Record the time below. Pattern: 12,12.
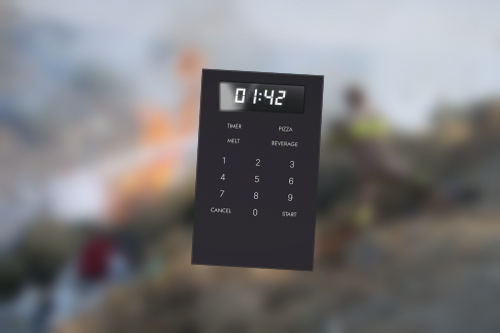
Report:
1,42
